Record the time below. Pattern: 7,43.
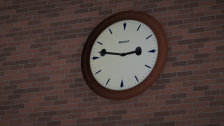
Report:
2,47
